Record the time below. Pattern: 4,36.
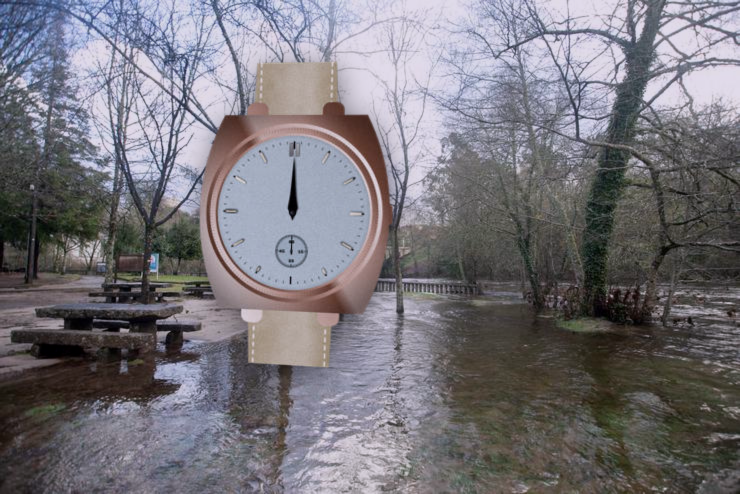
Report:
12,00
